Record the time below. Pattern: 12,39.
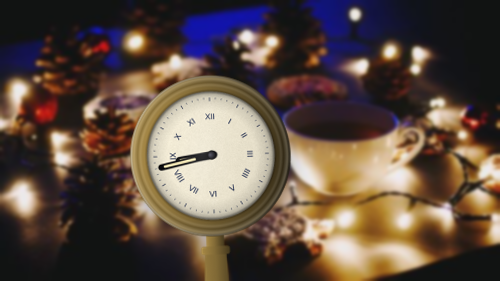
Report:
8,43
